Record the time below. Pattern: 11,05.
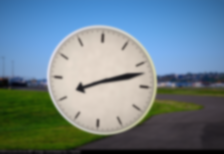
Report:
8,12
